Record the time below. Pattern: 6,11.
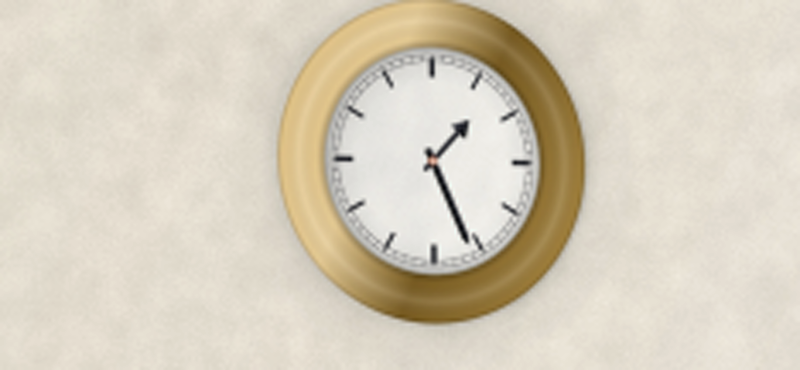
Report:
1,26
